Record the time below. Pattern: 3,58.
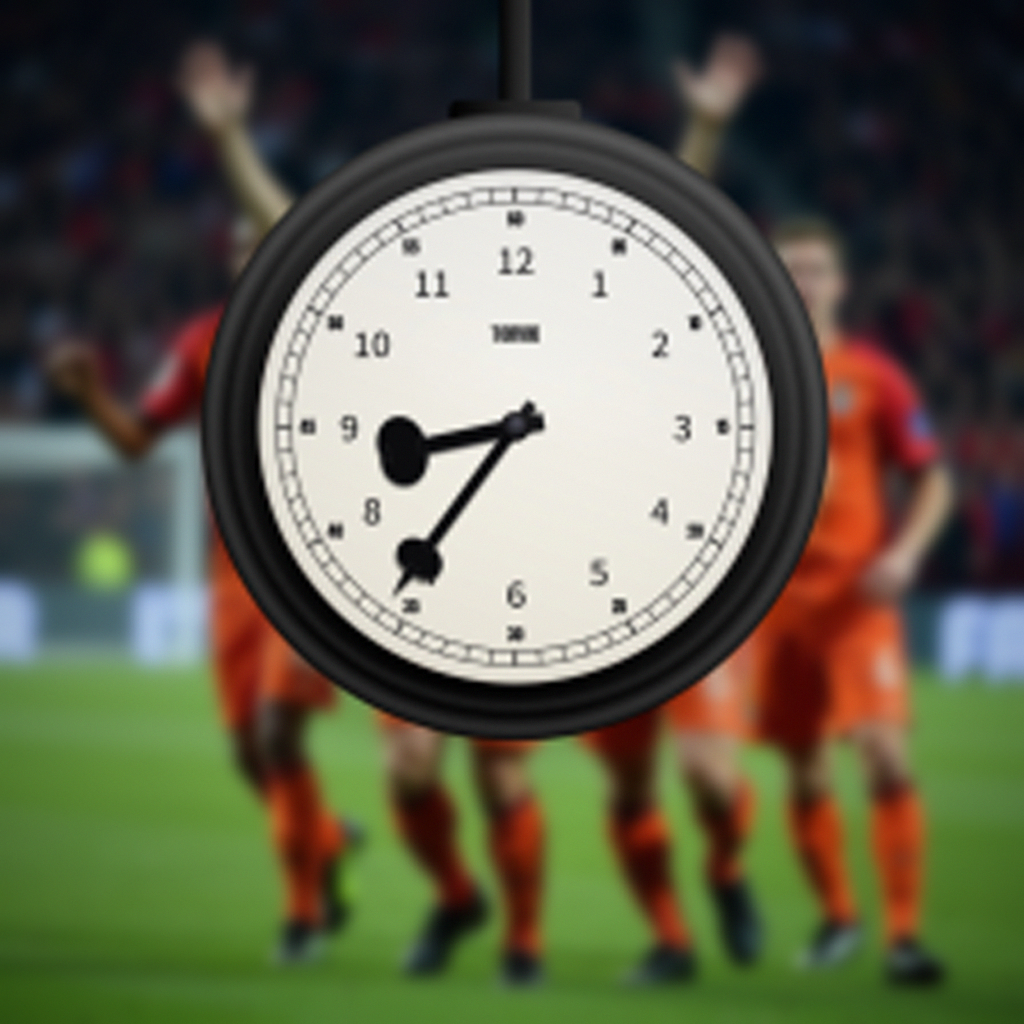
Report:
8,36
